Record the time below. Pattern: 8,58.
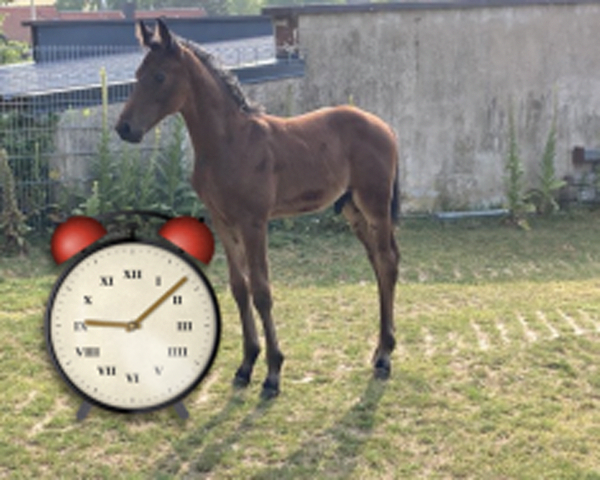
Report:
9,08
